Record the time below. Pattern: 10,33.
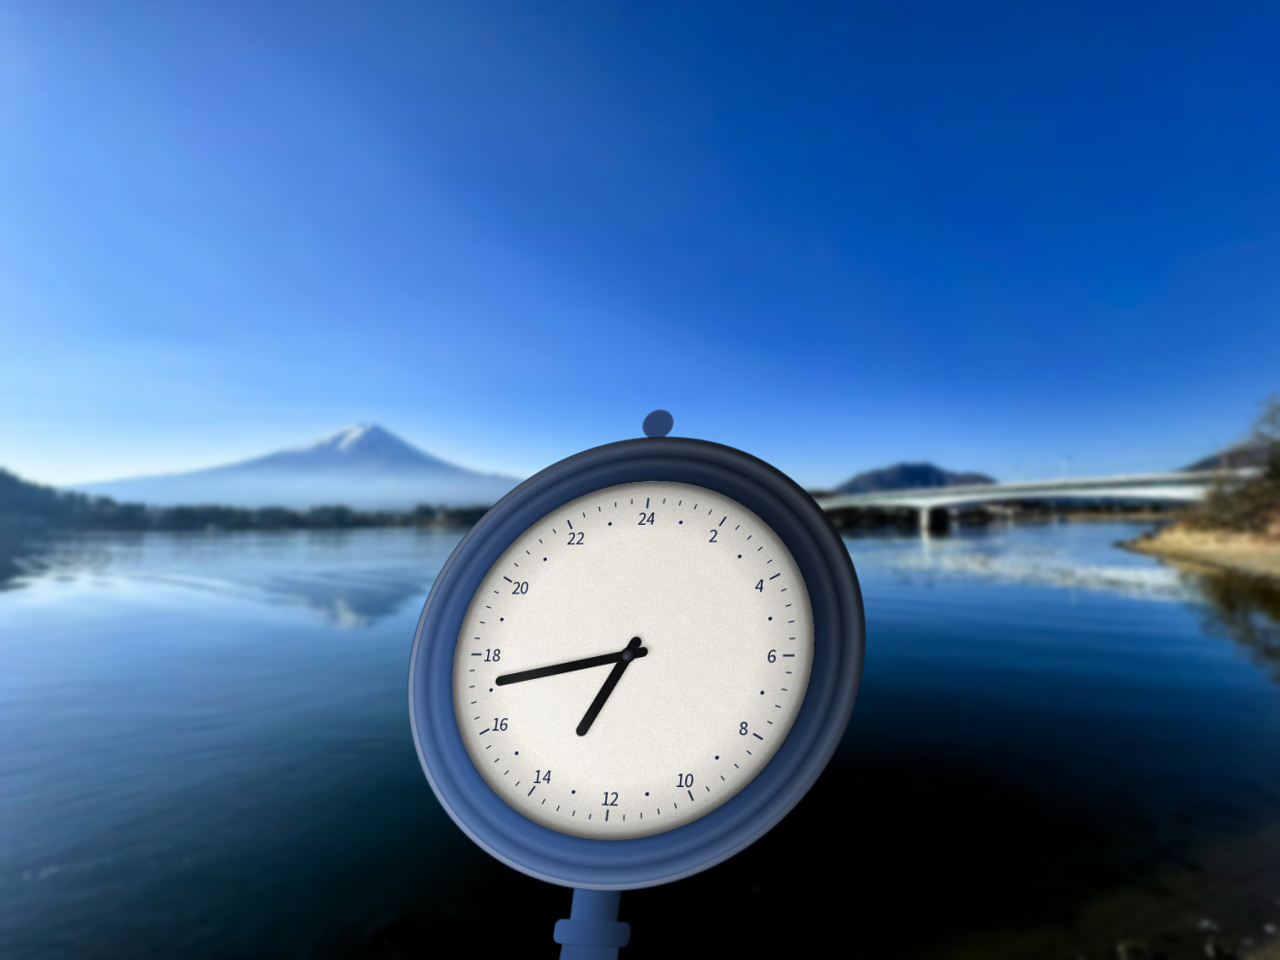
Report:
13,43
